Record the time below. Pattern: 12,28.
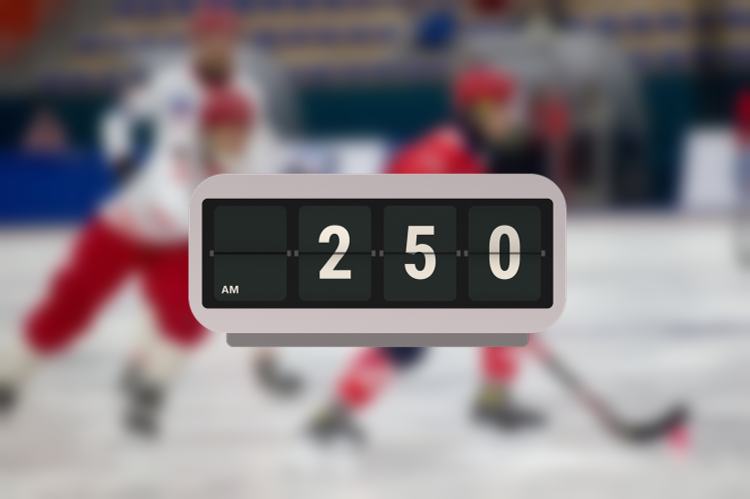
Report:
2,50
